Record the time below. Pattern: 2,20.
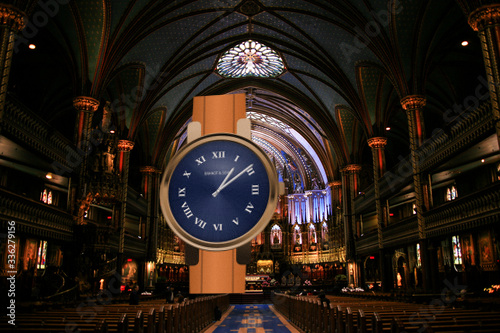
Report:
1,09
